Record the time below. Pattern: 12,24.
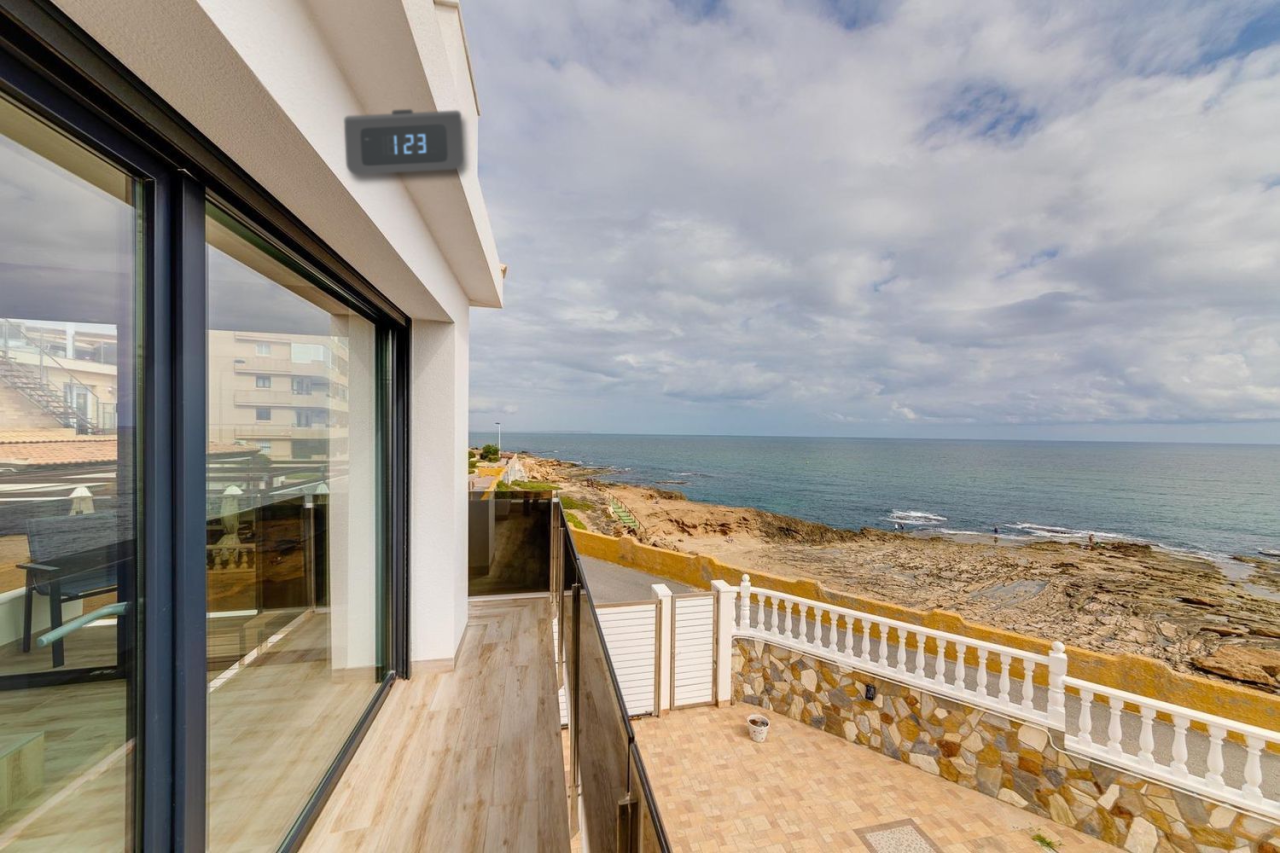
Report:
1,23
